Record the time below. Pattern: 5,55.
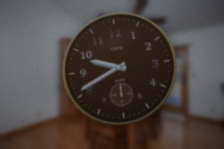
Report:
9,41
